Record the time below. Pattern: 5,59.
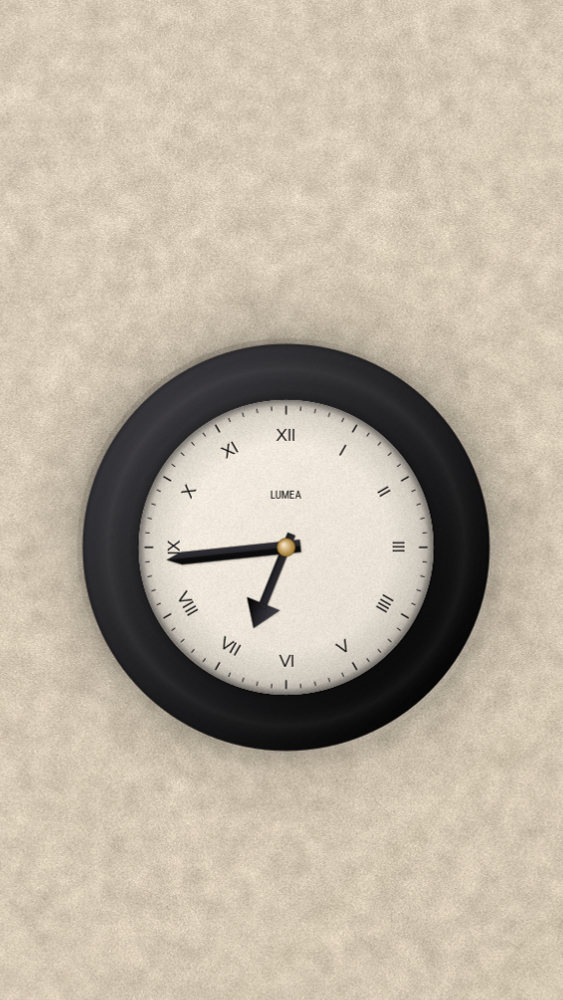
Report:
6,44
